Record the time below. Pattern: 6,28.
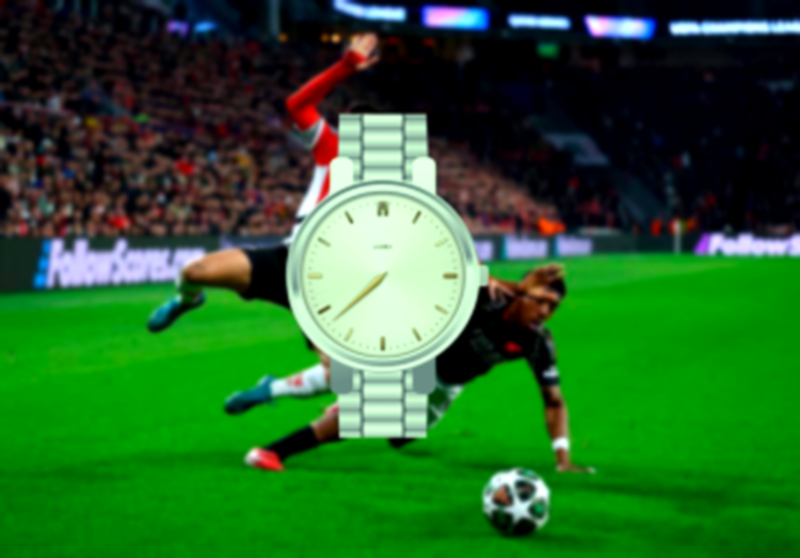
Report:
7,38
